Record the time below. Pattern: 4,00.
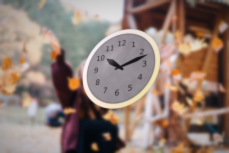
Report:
10,12
